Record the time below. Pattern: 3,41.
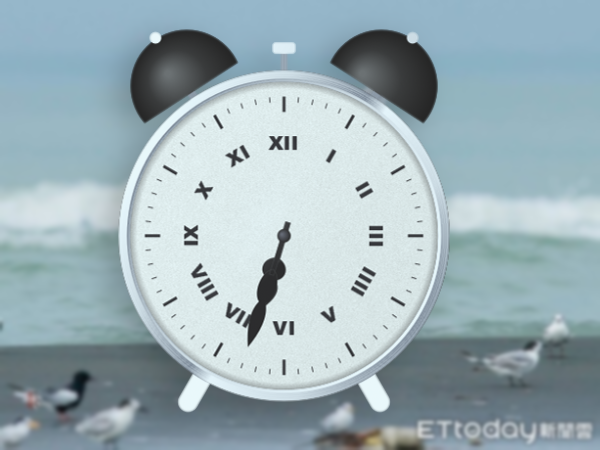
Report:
6,33
